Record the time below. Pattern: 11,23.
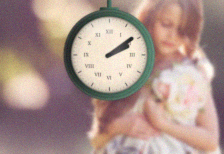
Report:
2,09
